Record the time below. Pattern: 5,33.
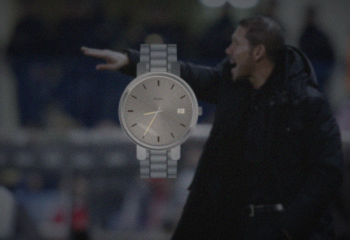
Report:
8,35
